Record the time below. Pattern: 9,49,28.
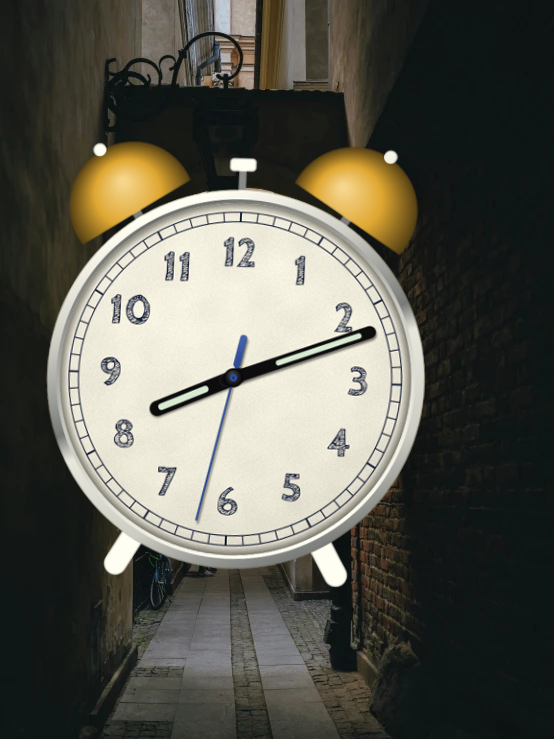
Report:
8,11,32
